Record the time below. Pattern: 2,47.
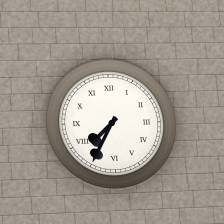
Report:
7,35
